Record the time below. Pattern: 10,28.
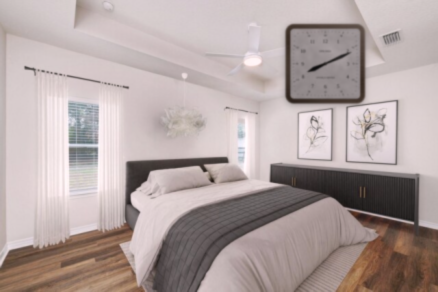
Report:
8,11
